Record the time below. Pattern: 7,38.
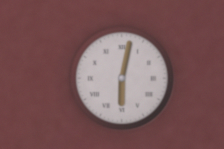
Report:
6,02
